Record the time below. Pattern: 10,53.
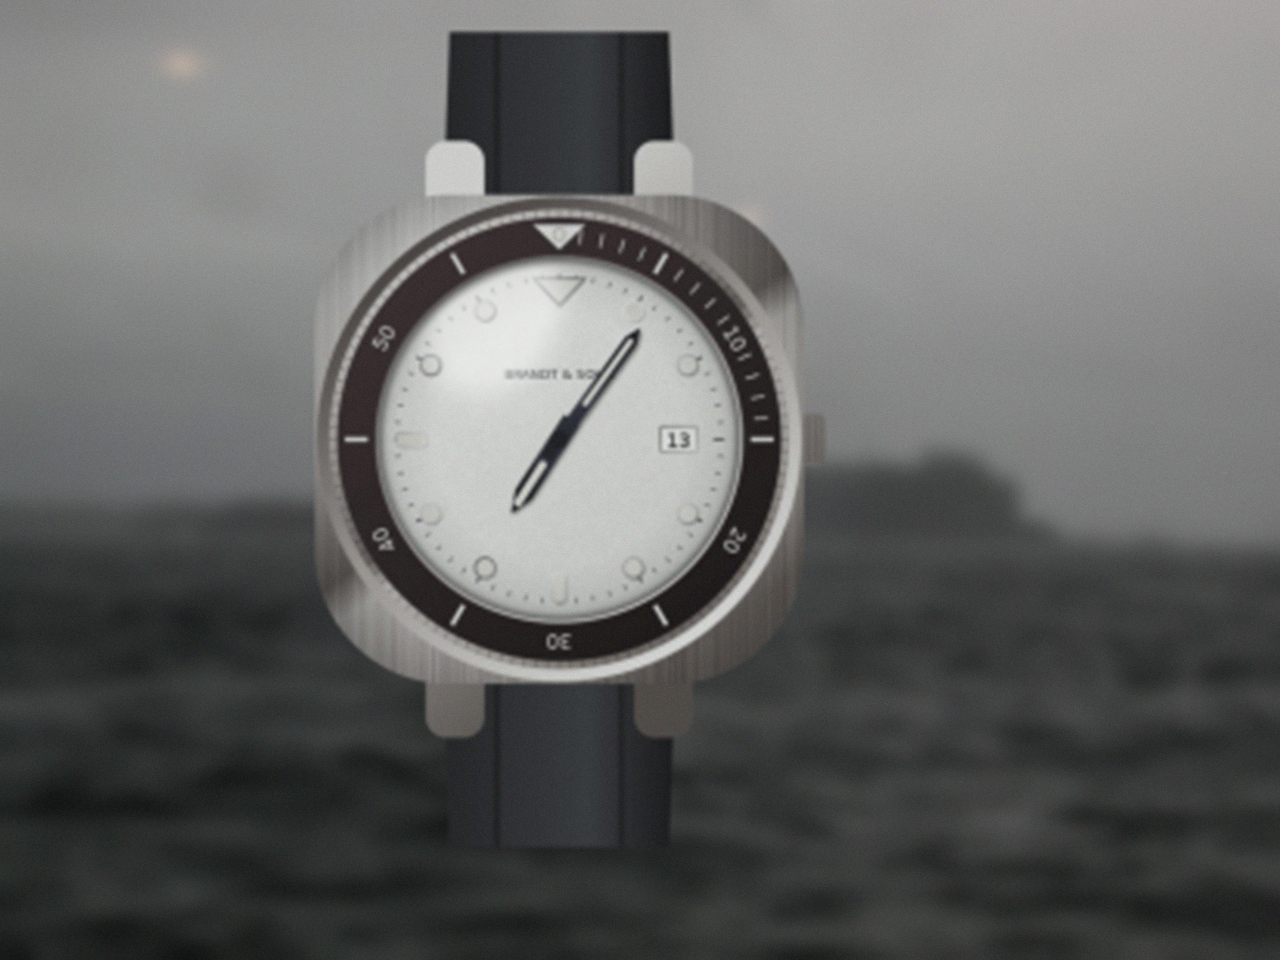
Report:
7,06
